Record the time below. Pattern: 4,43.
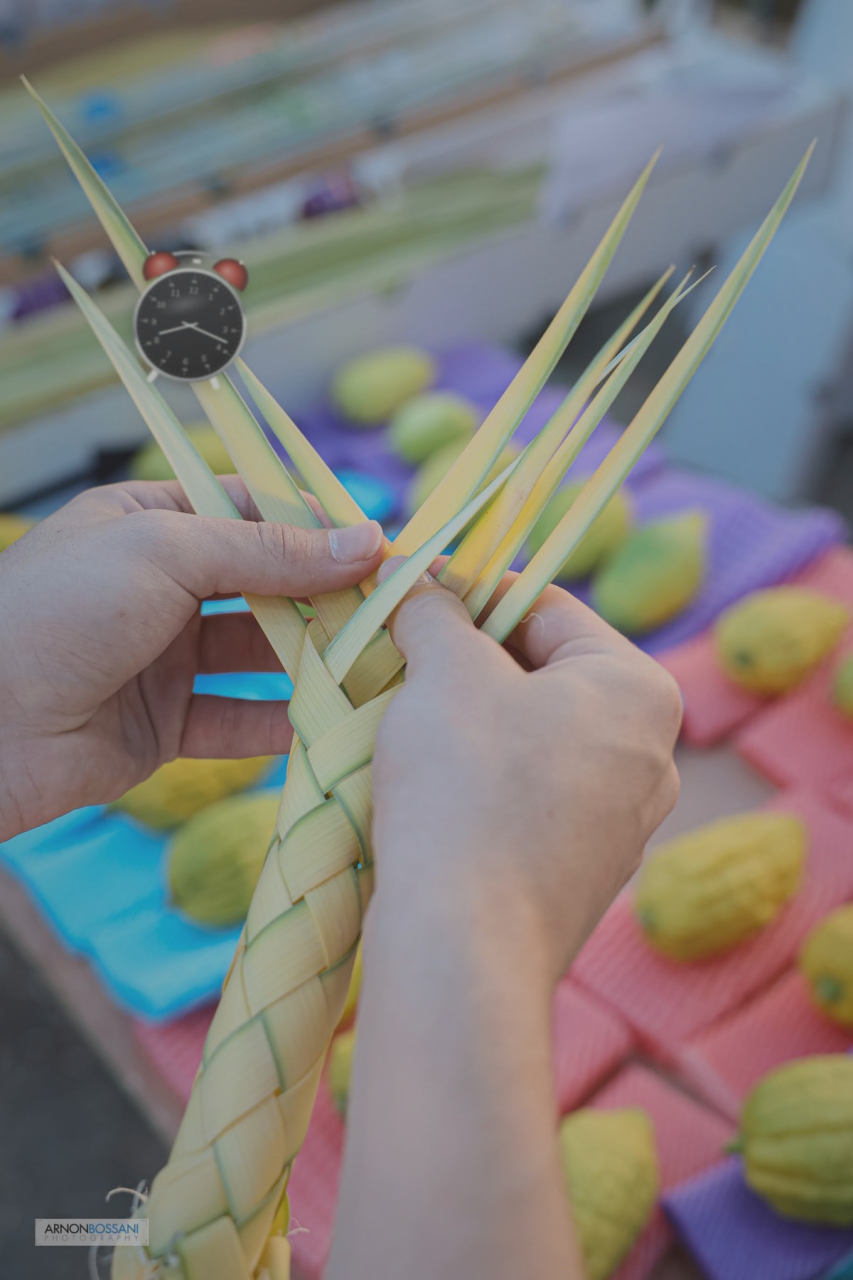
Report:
8,18
